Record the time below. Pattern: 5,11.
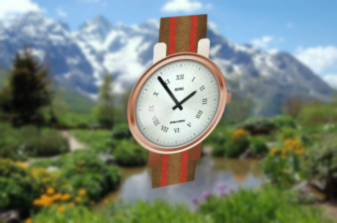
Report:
1,54
